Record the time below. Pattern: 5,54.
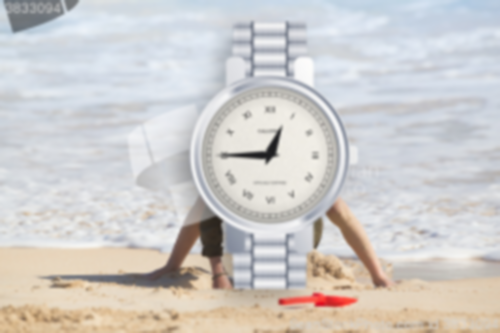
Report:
12,45
